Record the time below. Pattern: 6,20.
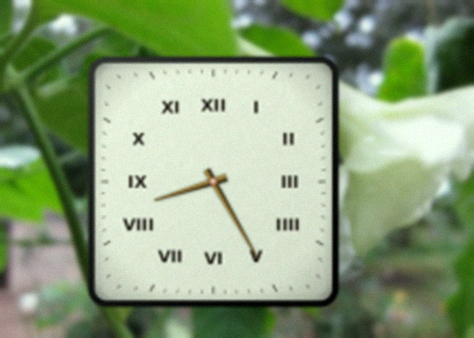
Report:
8,25
